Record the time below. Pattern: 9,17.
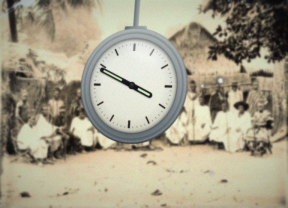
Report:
3,49
